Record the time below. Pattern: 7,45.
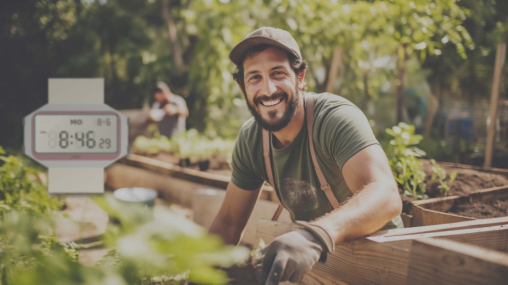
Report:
8,46
